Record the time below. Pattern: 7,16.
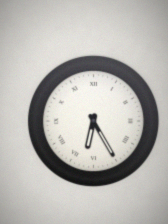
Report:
6,25
